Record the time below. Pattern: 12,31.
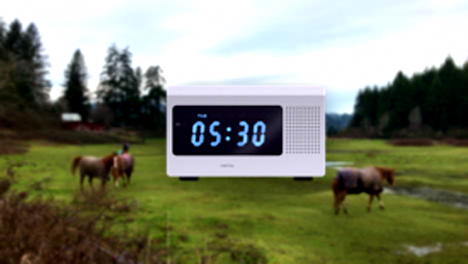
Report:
5,30
